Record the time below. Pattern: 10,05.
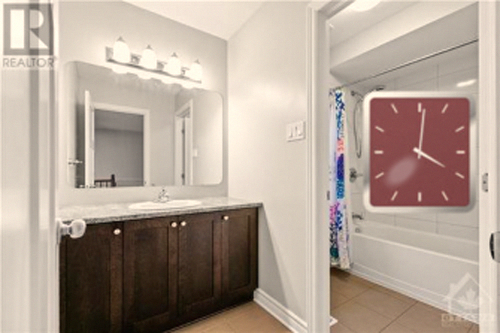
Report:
4,01
